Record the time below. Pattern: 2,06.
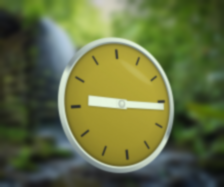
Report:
9,16
